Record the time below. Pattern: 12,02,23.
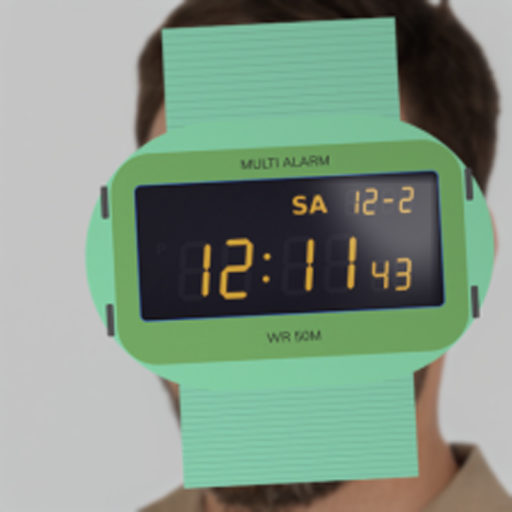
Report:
12,11,43
